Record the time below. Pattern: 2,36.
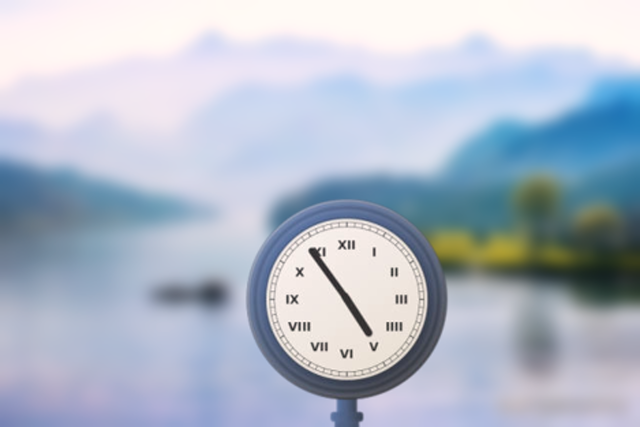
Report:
4,54
